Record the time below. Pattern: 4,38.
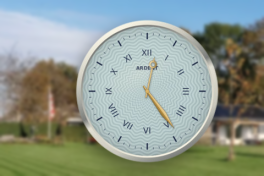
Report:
12,24
